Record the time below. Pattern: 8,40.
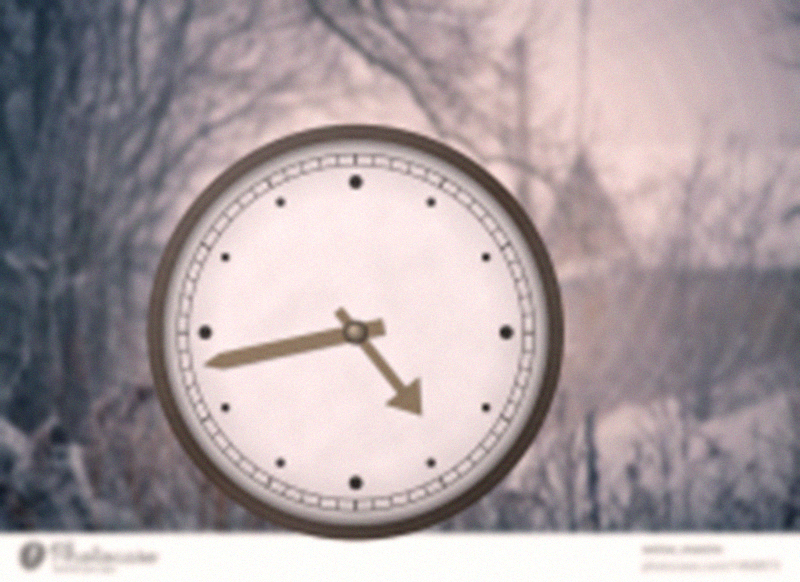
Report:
4,43
